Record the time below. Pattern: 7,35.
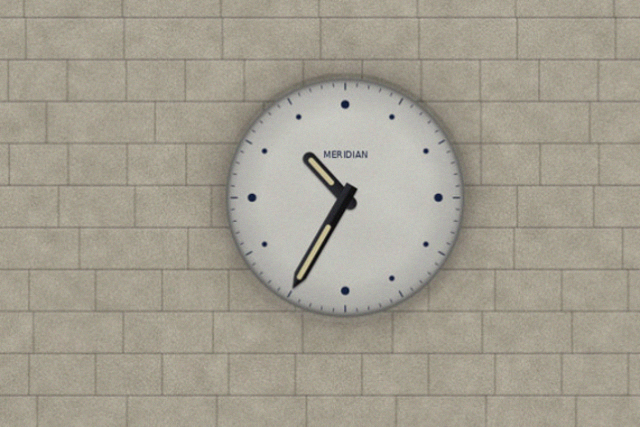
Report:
10,35
